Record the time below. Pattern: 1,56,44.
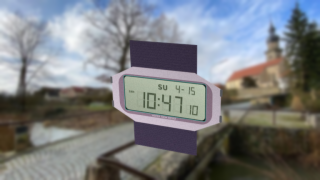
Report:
10,47,10
